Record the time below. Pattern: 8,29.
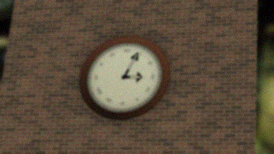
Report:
3,04
